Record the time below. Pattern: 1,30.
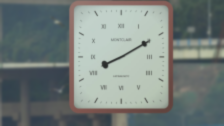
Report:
8,10
